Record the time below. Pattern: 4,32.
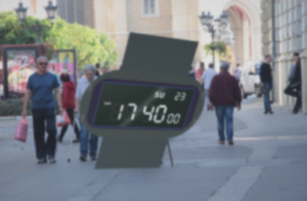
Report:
17,40
